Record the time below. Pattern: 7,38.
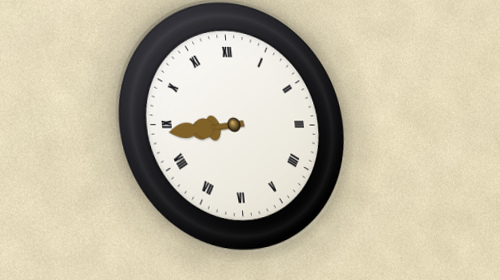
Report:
8,44
